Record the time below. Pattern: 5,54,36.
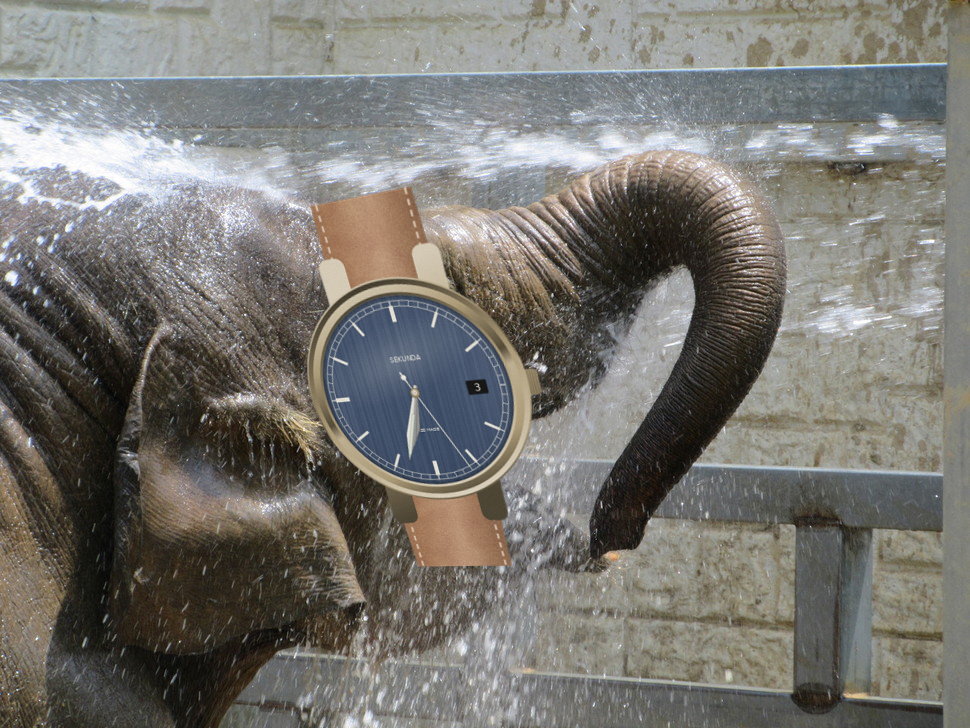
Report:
6,33,26
